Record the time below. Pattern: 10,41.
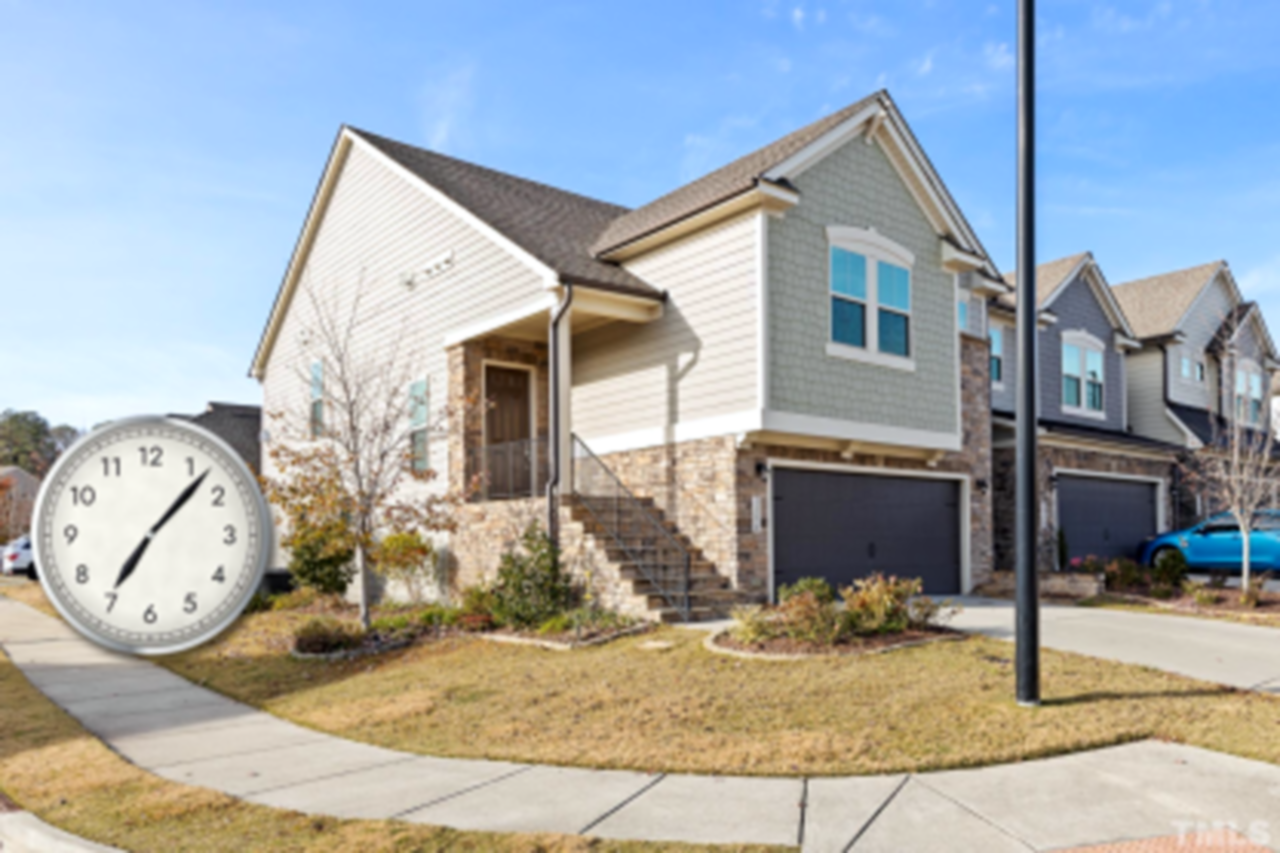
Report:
7,07
